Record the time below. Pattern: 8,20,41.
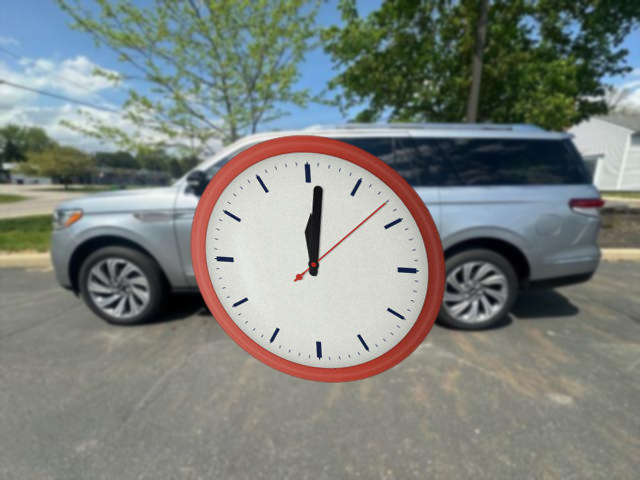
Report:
12,01,08
